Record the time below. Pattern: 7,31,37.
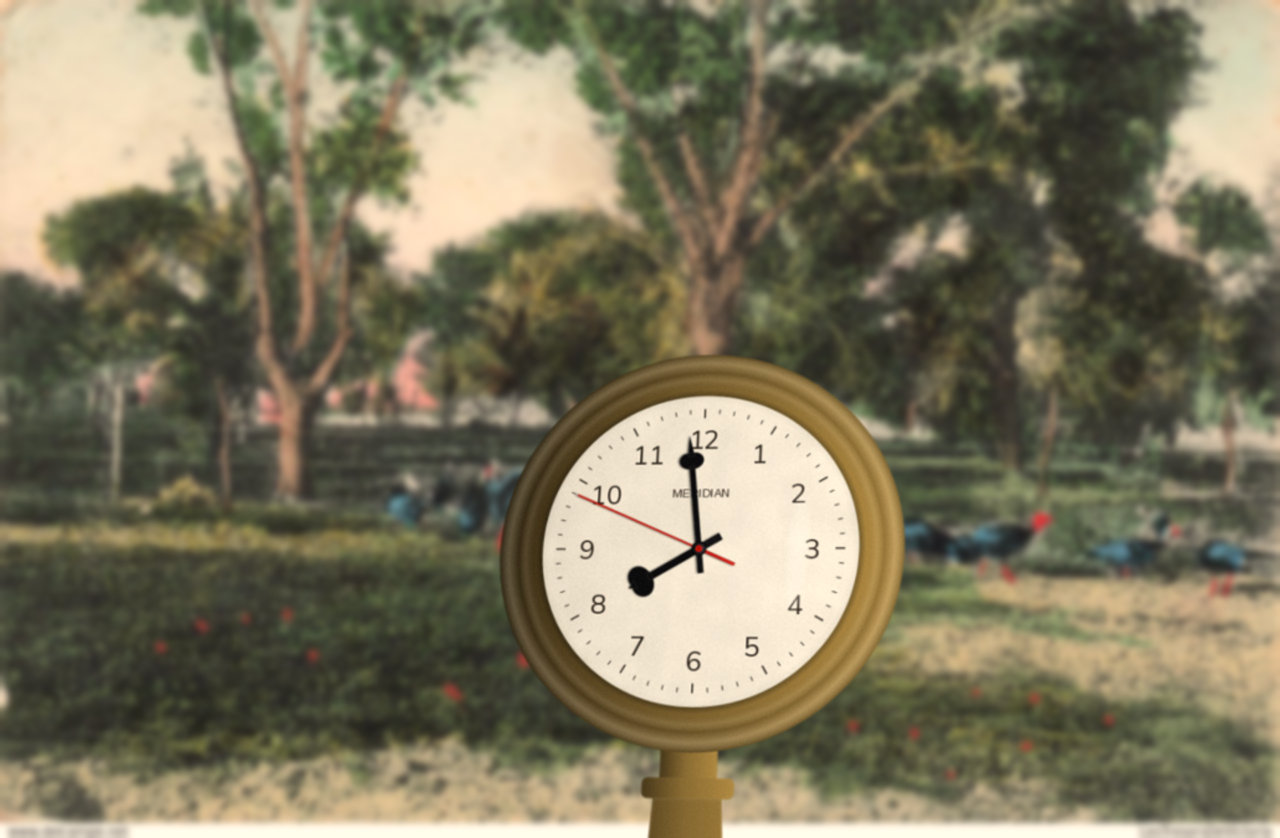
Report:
7,58,49
